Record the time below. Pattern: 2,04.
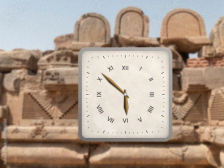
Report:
5,52
